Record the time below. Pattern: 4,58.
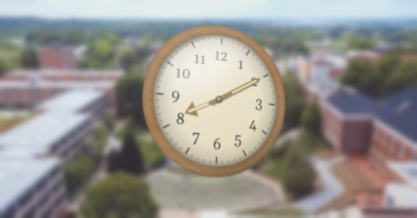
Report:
8,10
